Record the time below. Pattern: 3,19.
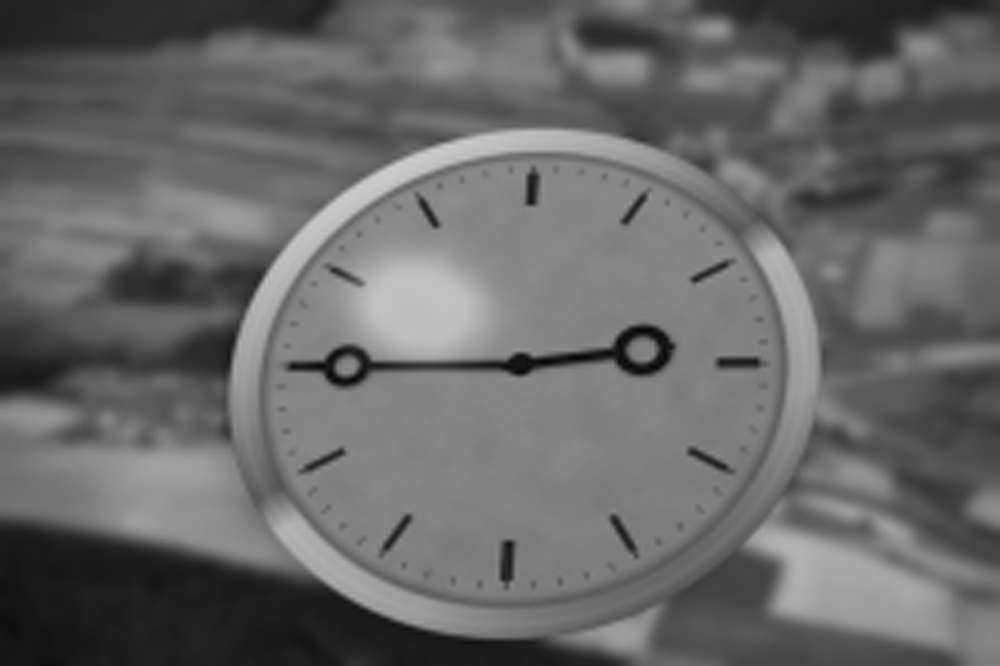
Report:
2,45
